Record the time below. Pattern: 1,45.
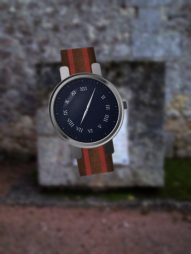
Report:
7,05
